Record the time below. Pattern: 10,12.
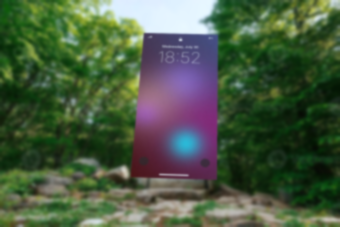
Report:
18,52
